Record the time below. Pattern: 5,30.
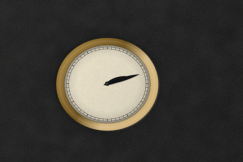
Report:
2,12
